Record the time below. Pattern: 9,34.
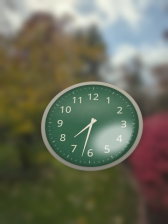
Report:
7,32
